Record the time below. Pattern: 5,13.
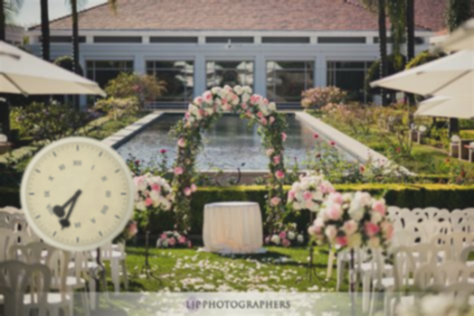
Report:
7,34
